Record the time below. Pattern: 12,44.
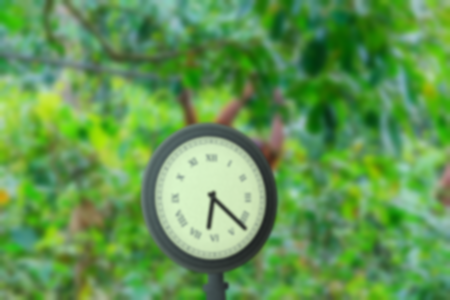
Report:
6,22
